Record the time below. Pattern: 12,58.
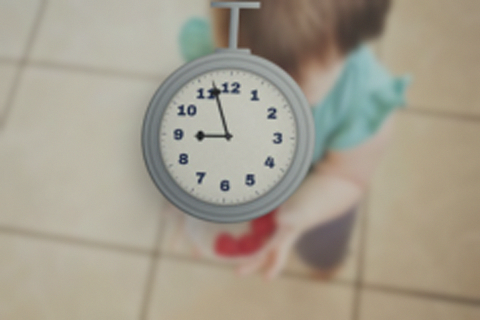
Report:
8,57
